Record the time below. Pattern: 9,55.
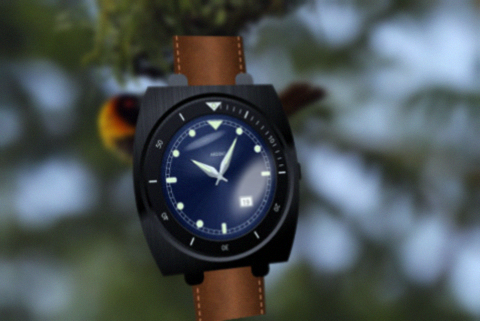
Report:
10,05
